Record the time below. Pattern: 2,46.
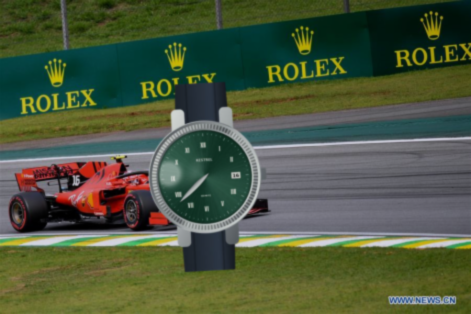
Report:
7,38
